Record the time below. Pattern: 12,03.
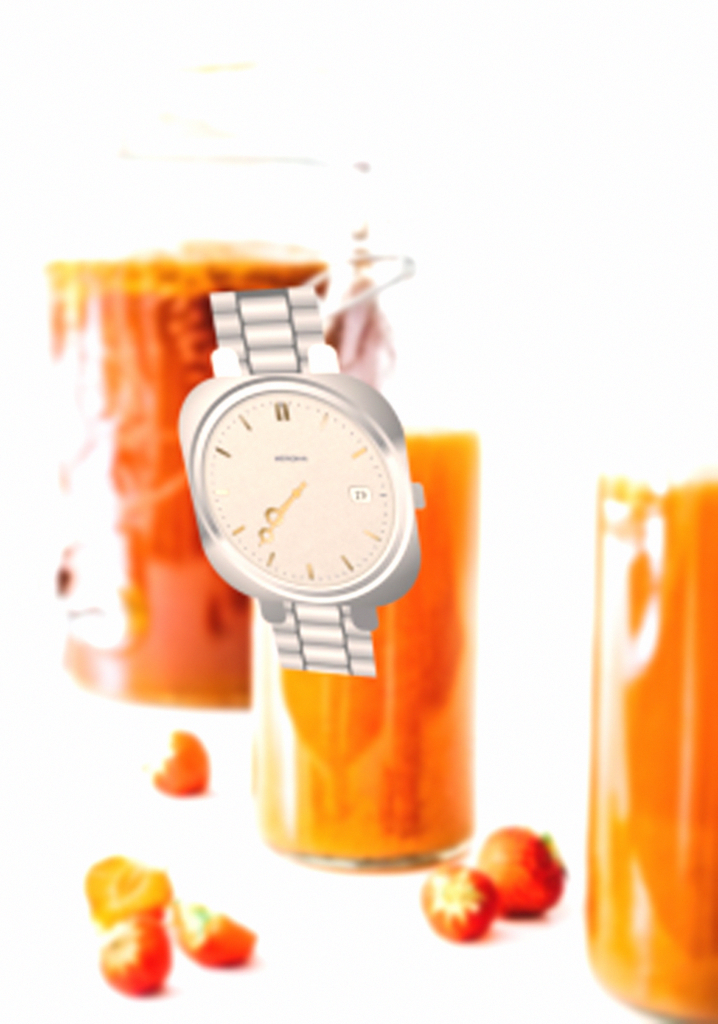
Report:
7,37
